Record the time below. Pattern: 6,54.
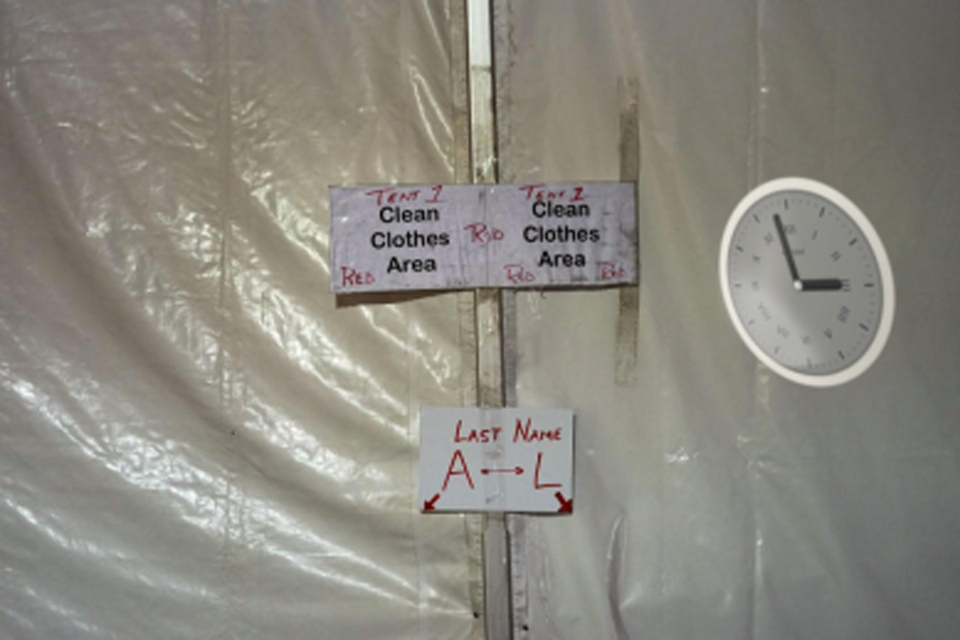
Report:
2,58
